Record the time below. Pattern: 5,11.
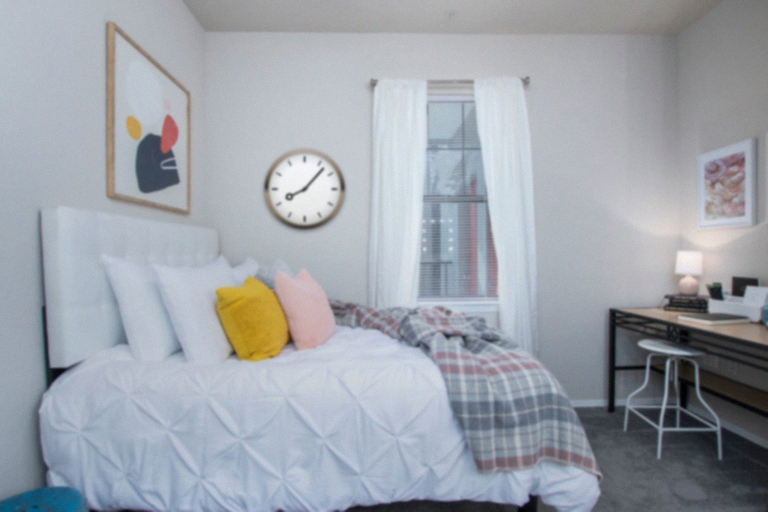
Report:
8,07
